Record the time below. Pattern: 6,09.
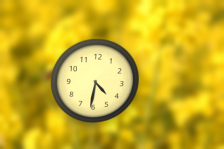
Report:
4,31
